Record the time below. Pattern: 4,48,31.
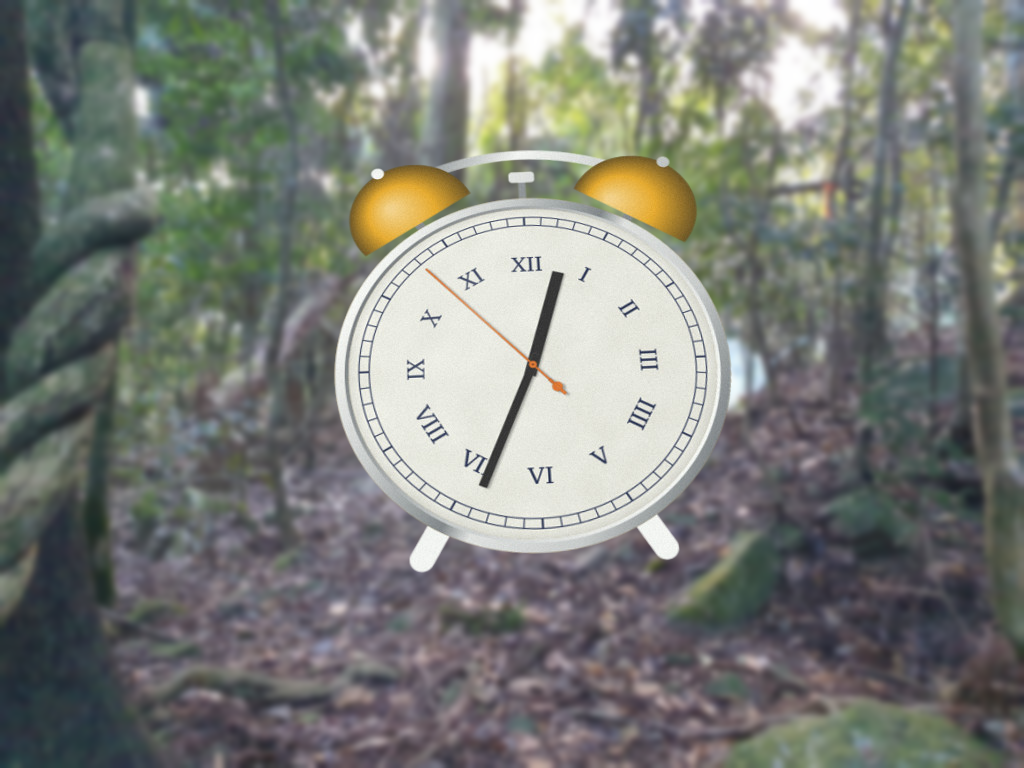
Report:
12,33,53
